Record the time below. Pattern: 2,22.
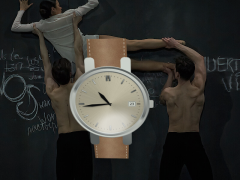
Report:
10,44
